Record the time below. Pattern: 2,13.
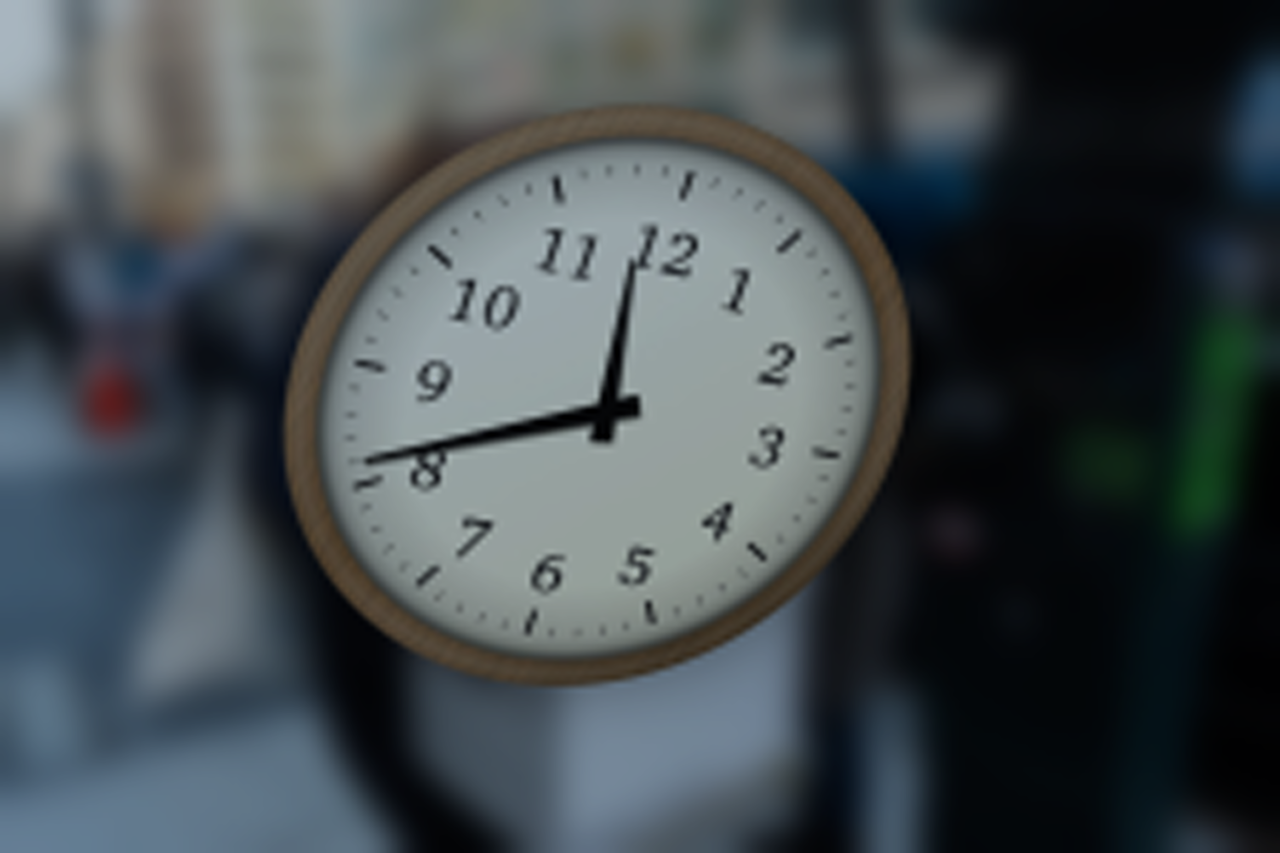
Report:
11,41
